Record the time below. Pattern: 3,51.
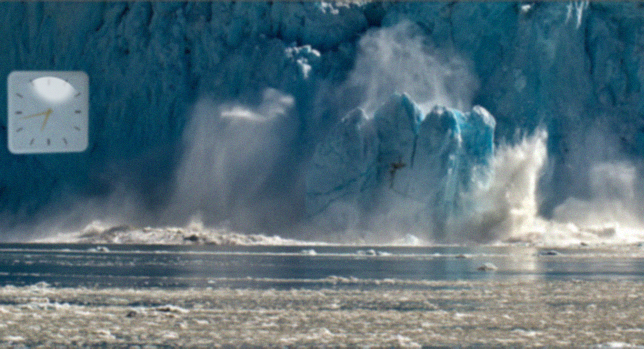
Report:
6,43
